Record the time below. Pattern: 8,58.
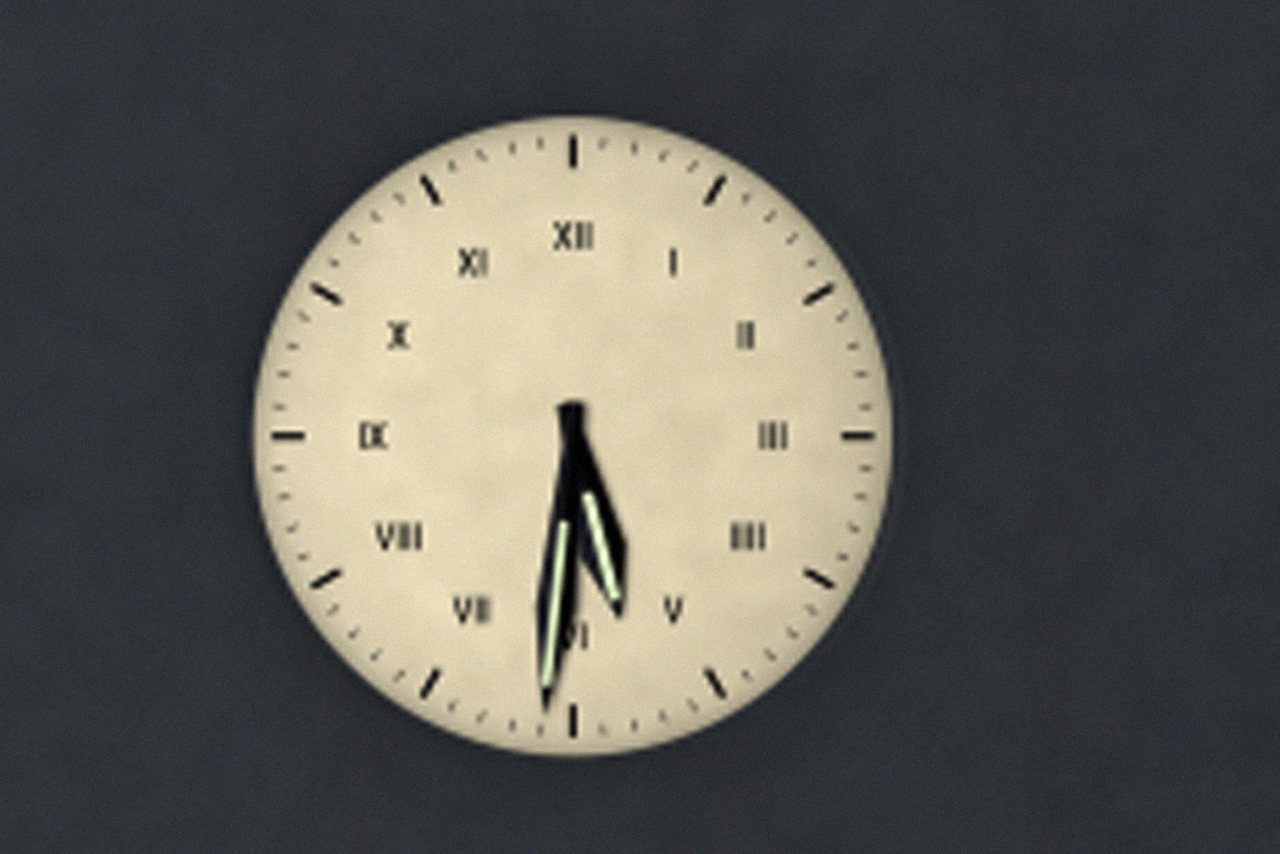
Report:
5,31
